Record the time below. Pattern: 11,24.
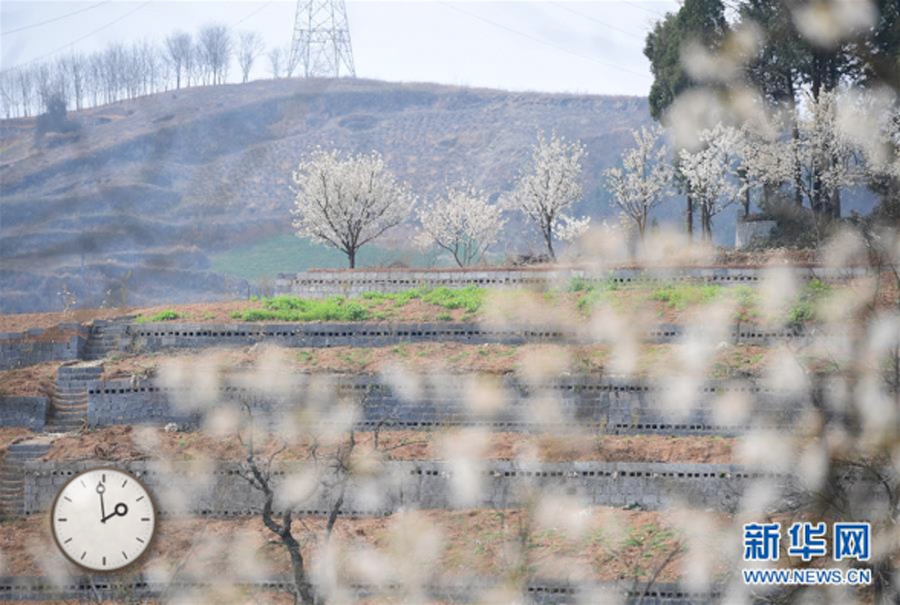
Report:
1,59
